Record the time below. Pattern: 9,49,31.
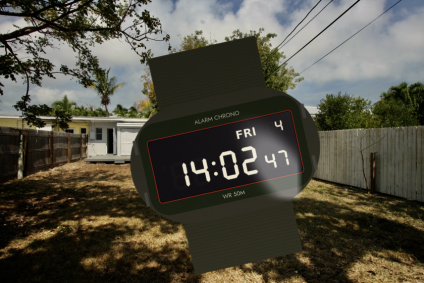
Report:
14,02,47
